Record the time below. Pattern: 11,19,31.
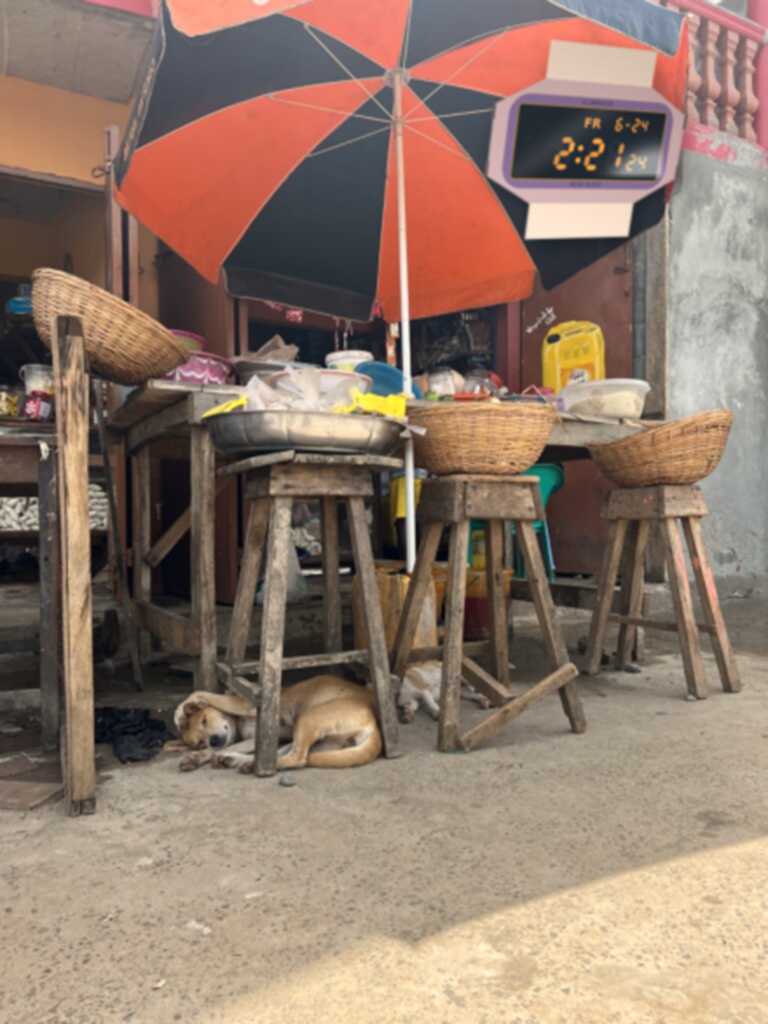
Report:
2,21,24
